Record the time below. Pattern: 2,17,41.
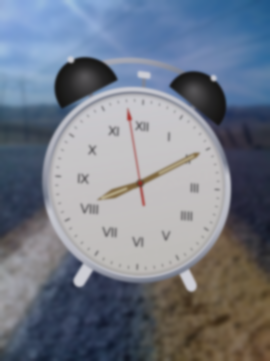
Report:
8,09,58
